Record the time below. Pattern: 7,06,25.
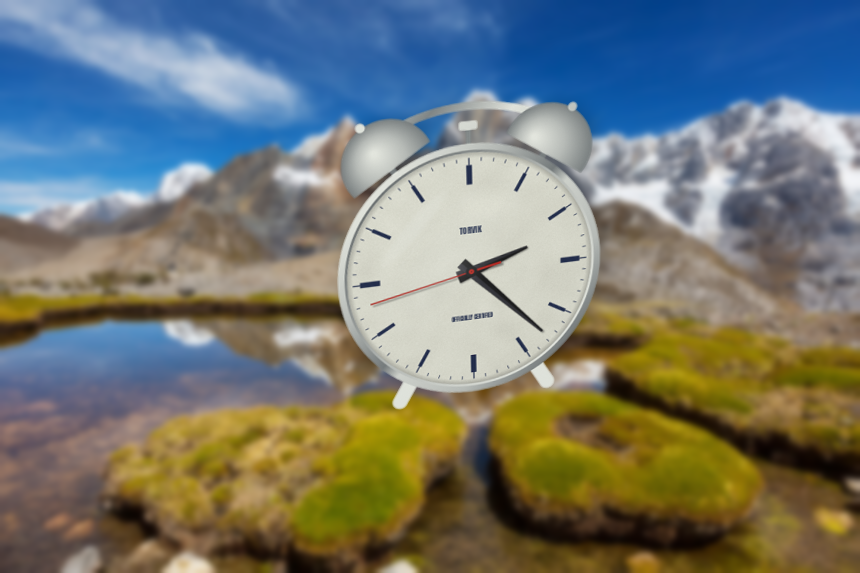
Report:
2,22,43
